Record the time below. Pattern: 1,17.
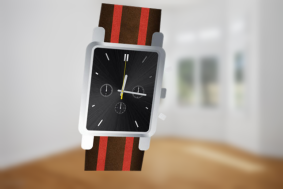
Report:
12,16
